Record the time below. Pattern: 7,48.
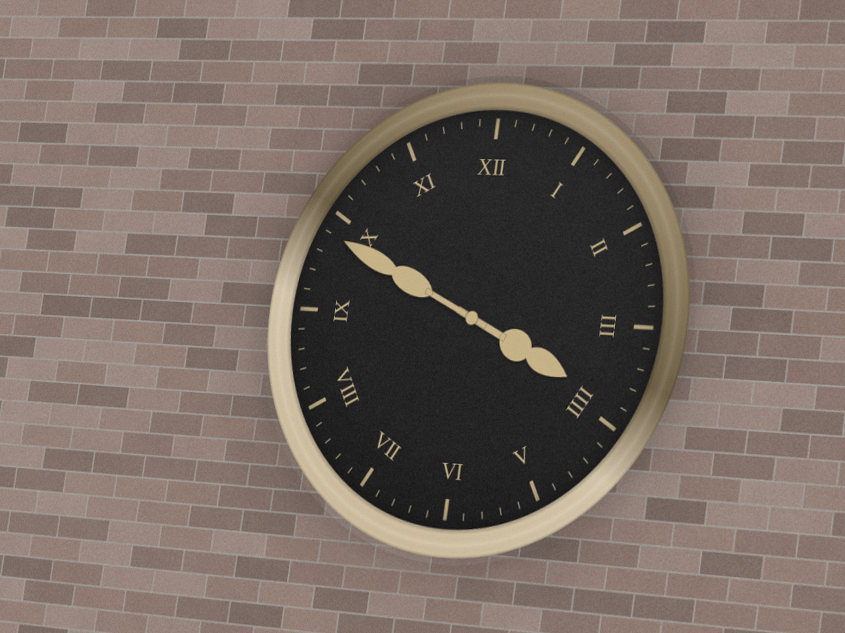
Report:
3,49
